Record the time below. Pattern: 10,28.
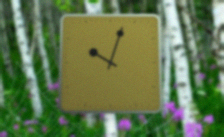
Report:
10,03
